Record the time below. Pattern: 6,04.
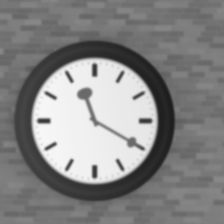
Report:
11,20
